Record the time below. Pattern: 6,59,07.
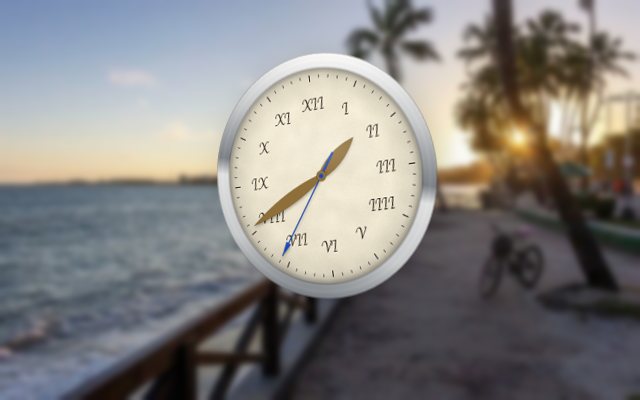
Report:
1,40,36
